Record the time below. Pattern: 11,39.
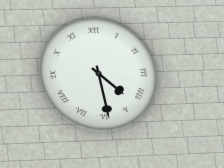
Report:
4,29
